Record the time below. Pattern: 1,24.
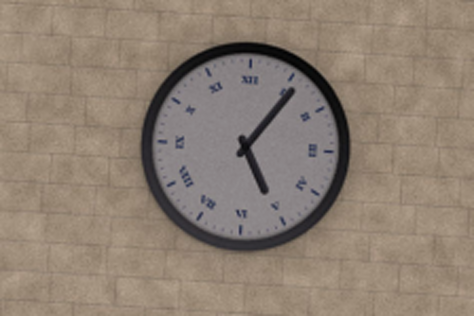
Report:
5,06
